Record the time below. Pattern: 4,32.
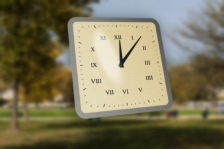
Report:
12,07
